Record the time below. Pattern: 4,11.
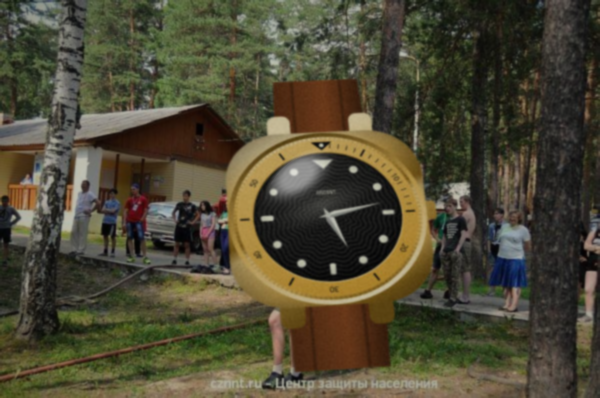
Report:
5,13
